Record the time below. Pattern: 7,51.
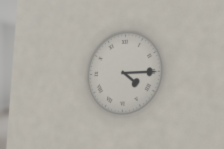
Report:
4,15
